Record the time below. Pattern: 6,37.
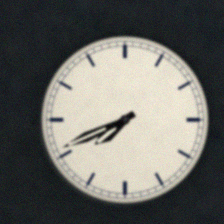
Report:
7,41
